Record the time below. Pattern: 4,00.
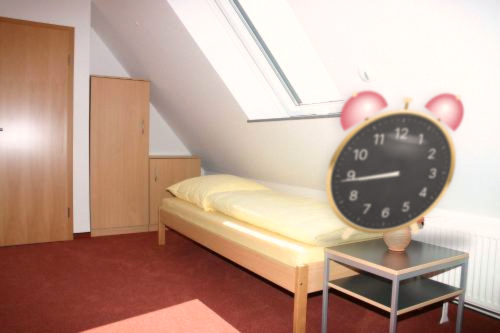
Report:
8,44
